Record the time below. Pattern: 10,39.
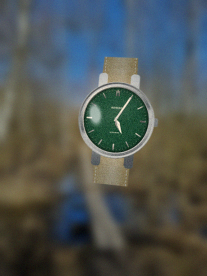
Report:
5,05
